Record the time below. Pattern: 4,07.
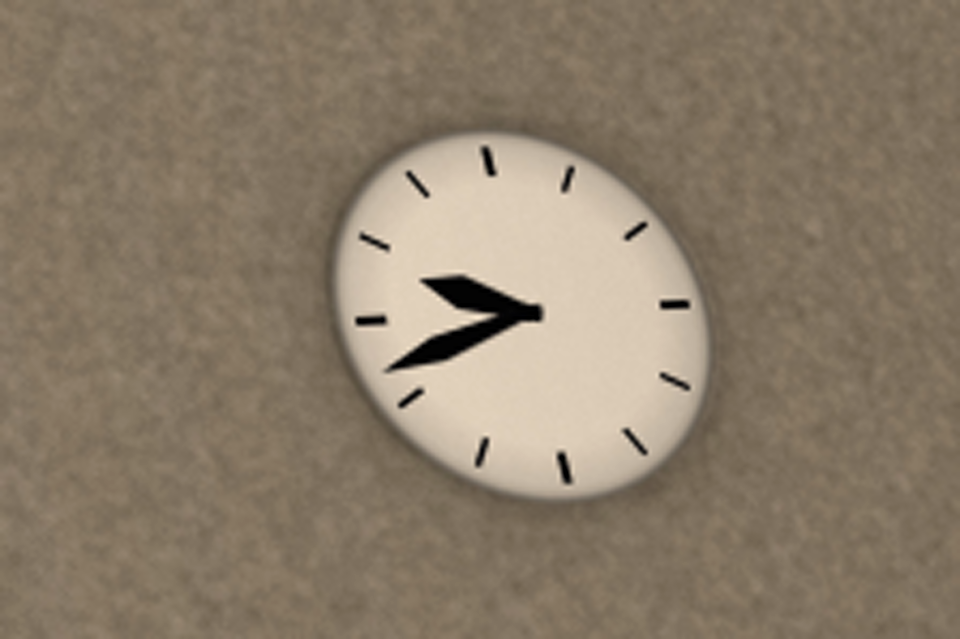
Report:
9,42
